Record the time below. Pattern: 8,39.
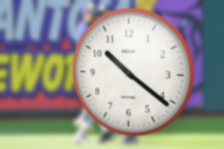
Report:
10,21
